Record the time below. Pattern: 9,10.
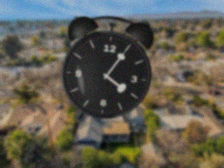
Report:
4,05
